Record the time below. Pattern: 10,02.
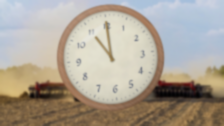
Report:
11,00
